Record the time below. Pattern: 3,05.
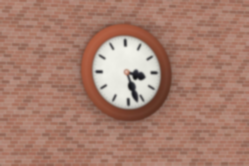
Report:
3,27
